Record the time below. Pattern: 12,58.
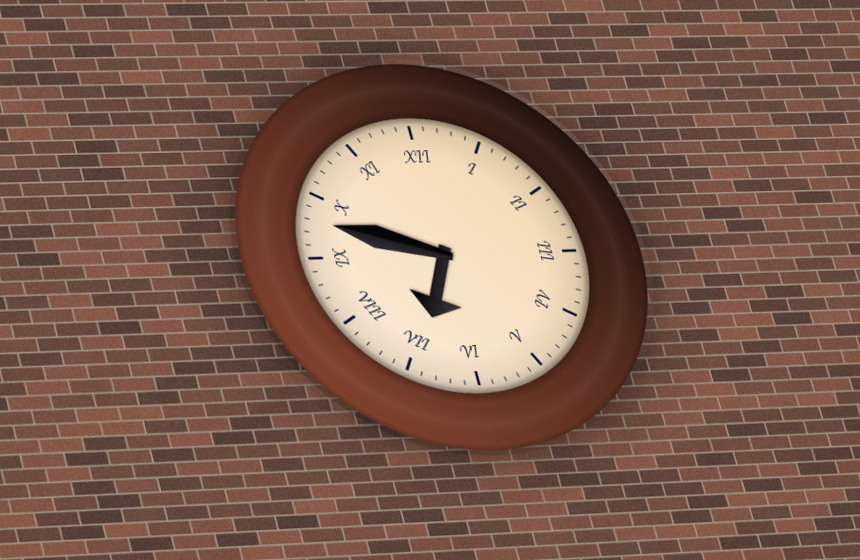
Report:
6,48
